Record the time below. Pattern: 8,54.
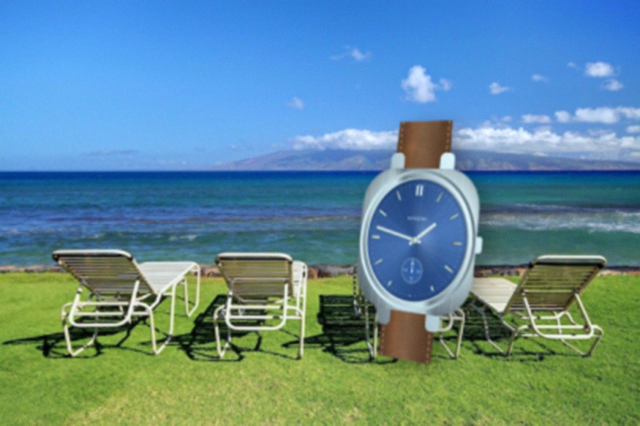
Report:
1,47
